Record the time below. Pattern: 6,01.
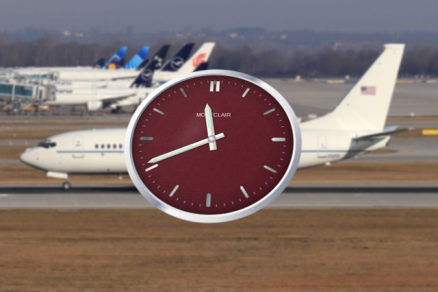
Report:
11,41
